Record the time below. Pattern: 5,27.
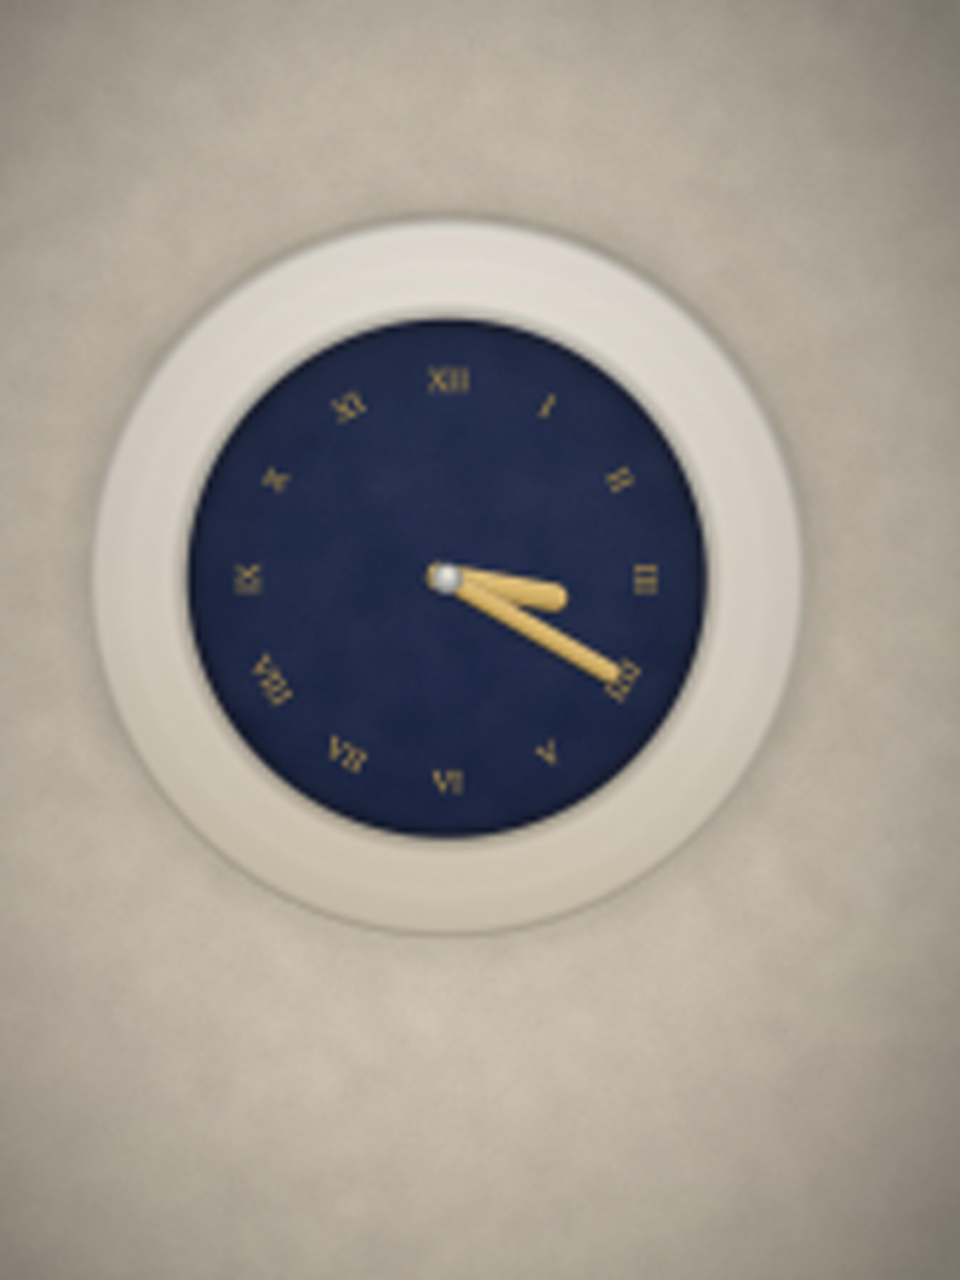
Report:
3,20
